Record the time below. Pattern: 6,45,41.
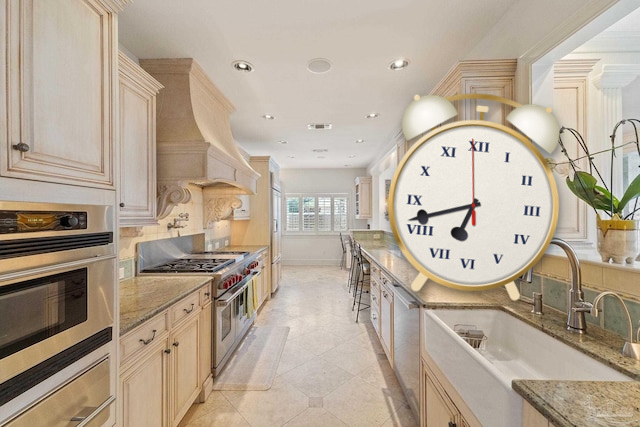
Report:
6,41,59
